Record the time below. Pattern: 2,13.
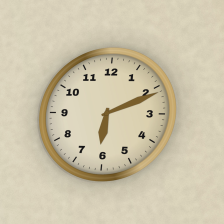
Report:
6,11
